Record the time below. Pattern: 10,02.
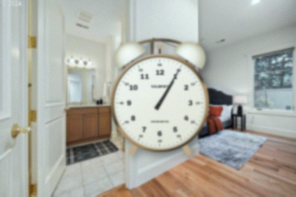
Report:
1,05
